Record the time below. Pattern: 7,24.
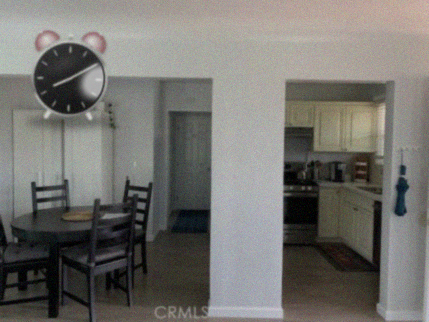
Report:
8,10
